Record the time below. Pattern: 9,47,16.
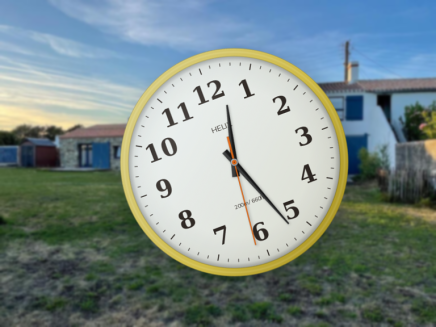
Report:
12,26,31
